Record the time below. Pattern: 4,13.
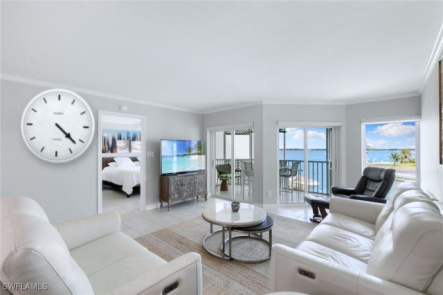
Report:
4,22
